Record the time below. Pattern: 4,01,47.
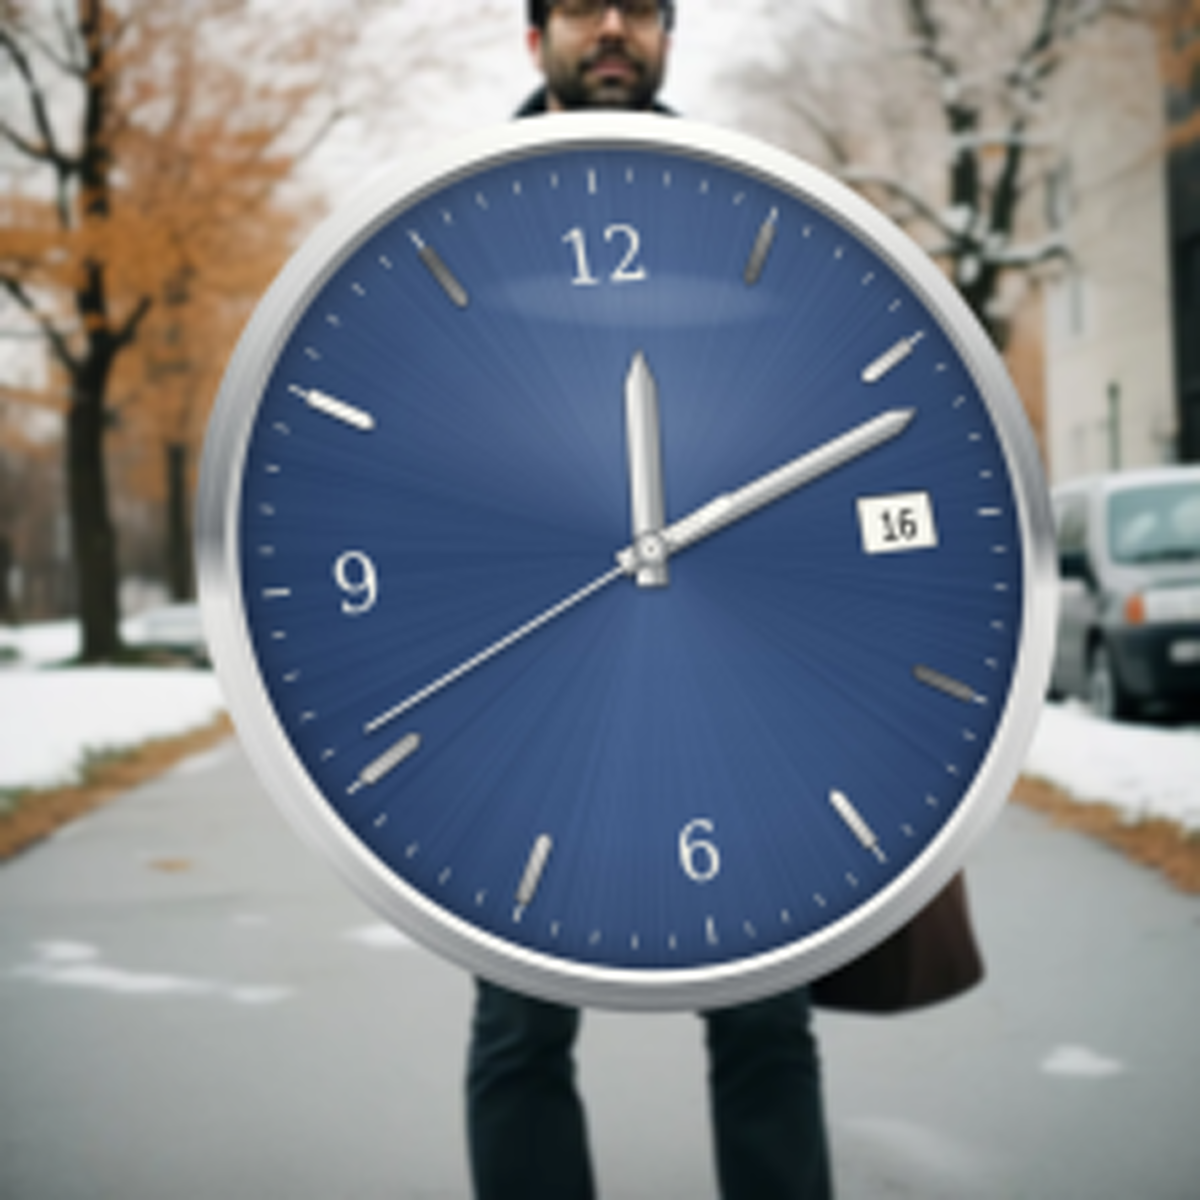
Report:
12,11,41
